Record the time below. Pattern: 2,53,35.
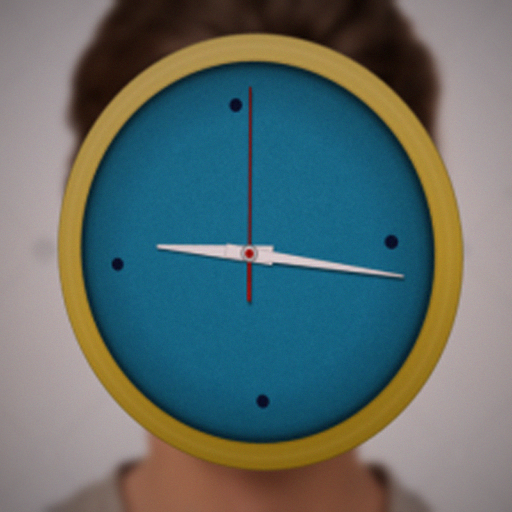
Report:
9,17,01
